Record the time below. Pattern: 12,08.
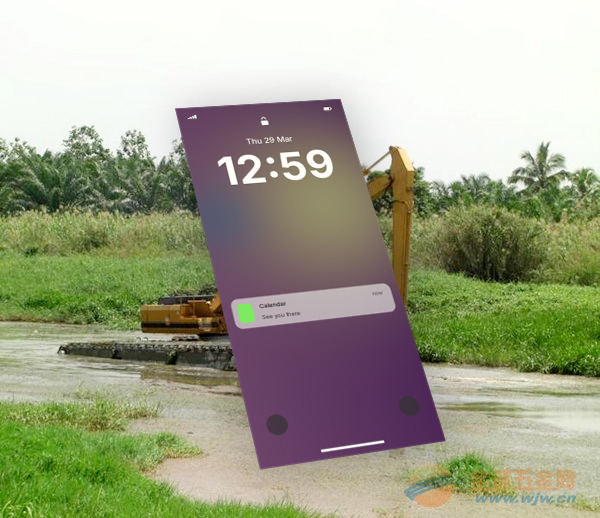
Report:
12,59
